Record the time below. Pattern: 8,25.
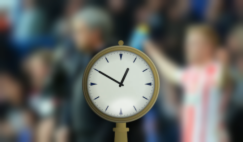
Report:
12,50
